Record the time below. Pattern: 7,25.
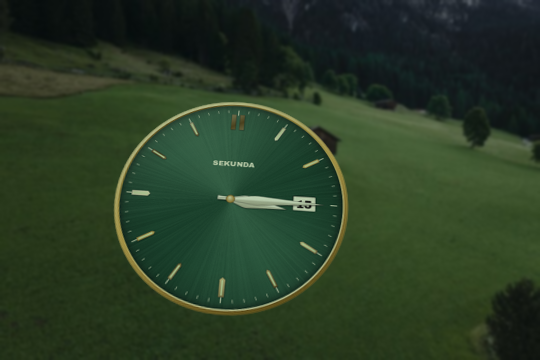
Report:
3,15
